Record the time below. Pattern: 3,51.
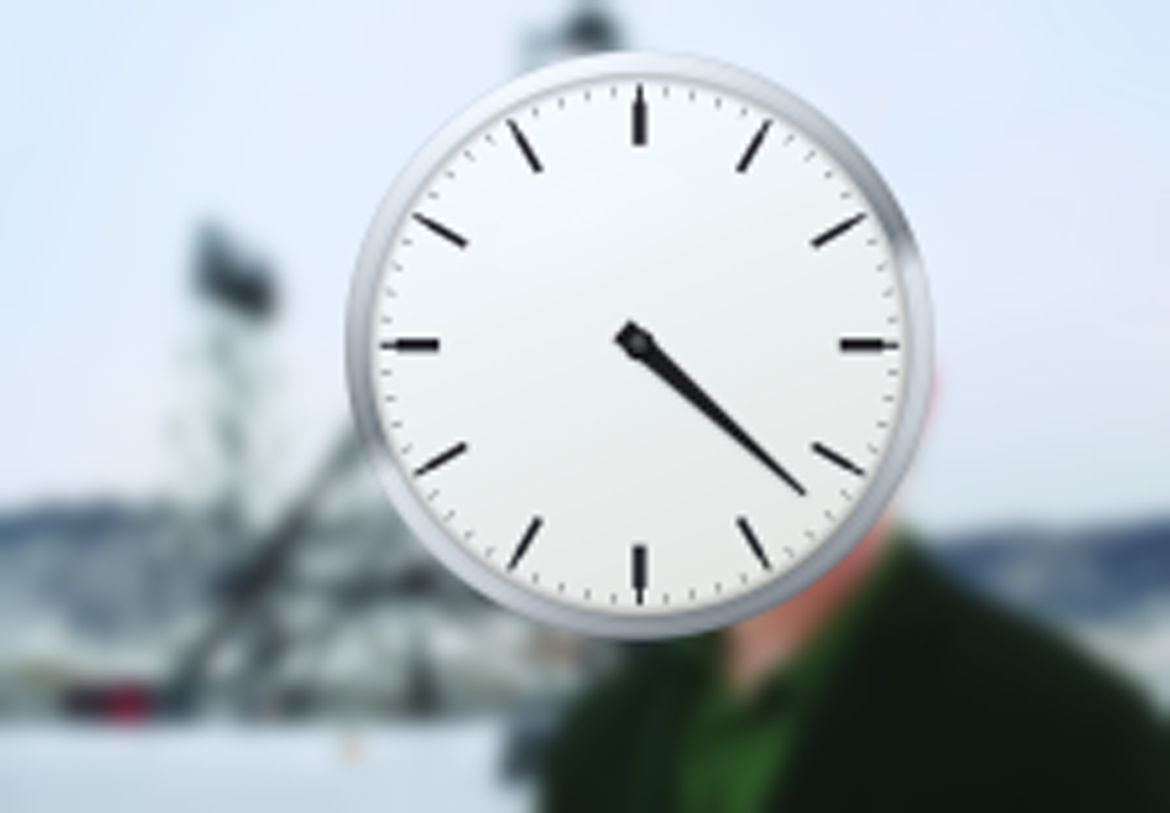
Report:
4,22
